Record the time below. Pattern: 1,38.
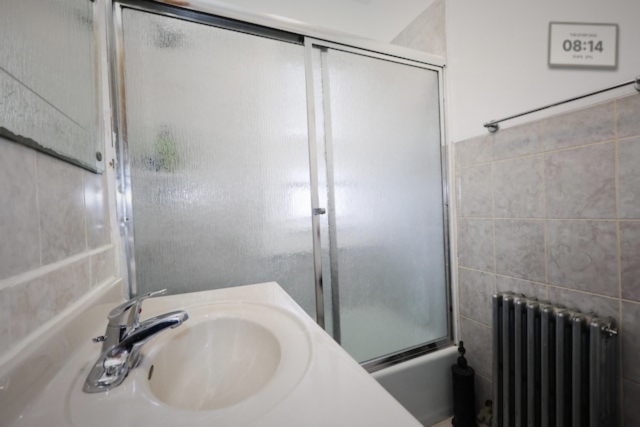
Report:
8,14
